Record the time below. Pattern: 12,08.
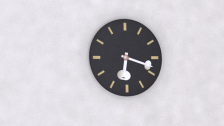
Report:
6,18
